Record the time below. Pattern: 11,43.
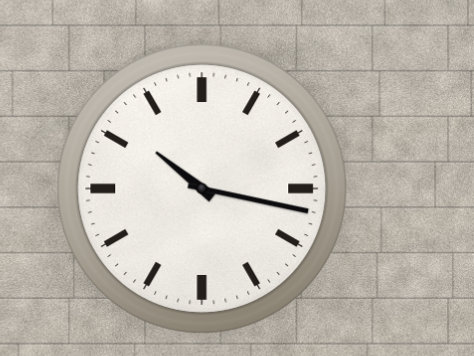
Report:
10,17
